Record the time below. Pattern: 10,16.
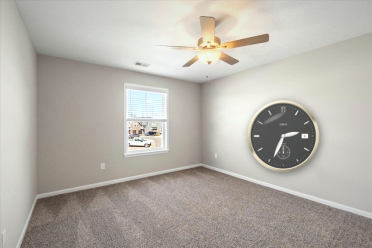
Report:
2,34
